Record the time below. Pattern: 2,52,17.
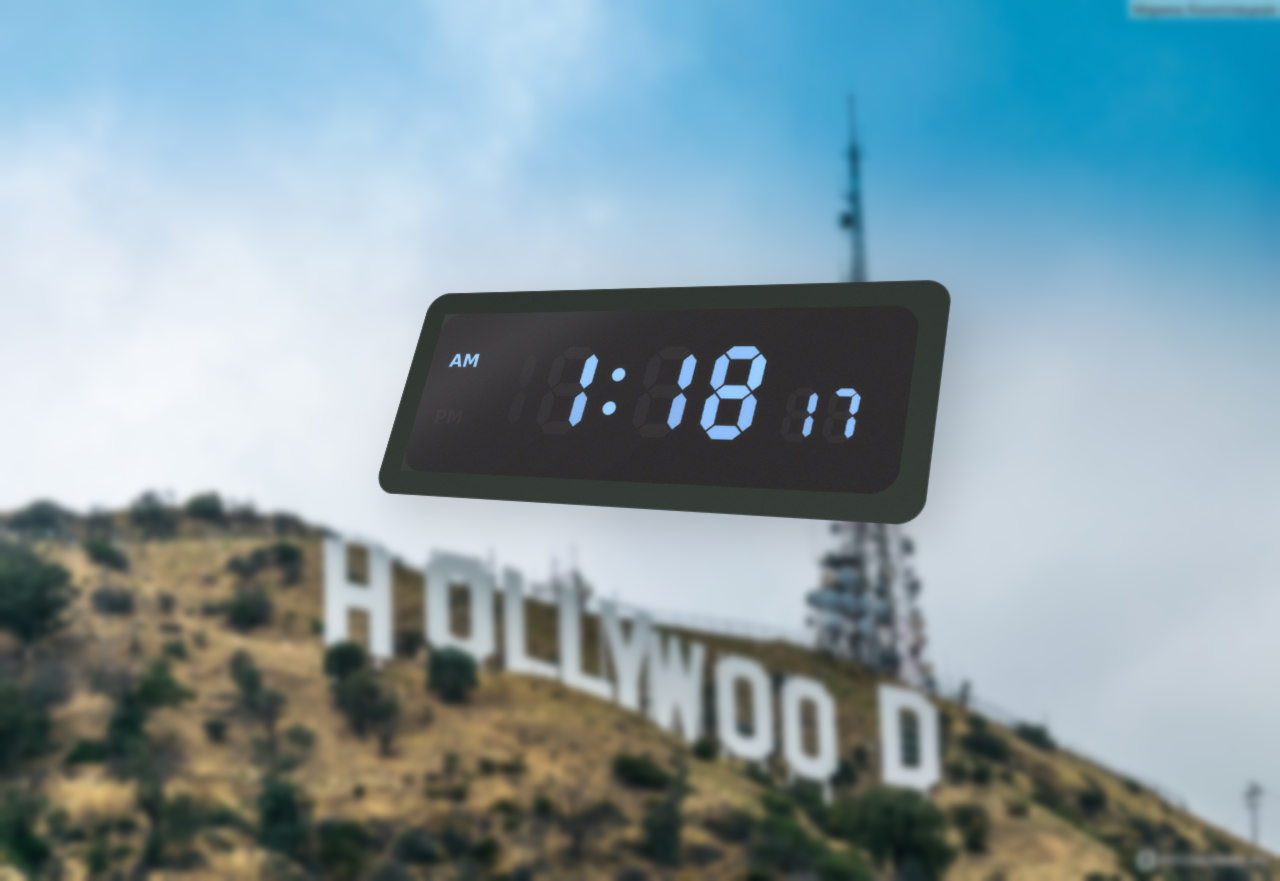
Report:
1,18,17
